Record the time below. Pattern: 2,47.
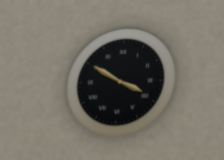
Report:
3,50
